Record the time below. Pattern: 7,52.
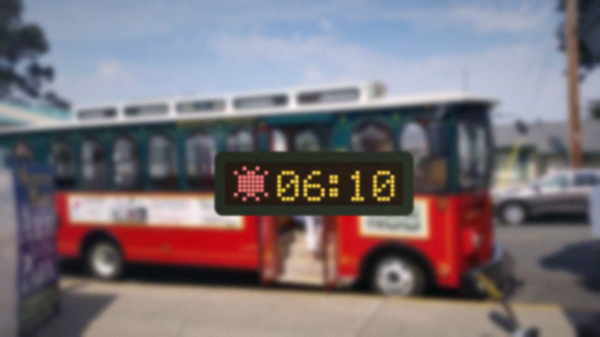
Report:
6,10
